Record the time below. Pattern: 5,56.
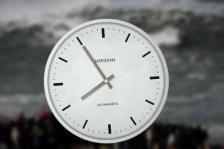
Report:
7,55
